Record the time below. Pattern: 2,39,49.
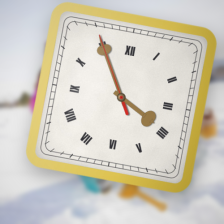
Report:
3,54,55
